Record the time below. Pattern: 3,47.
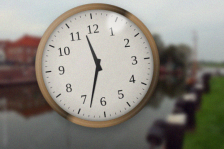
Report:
11,33
